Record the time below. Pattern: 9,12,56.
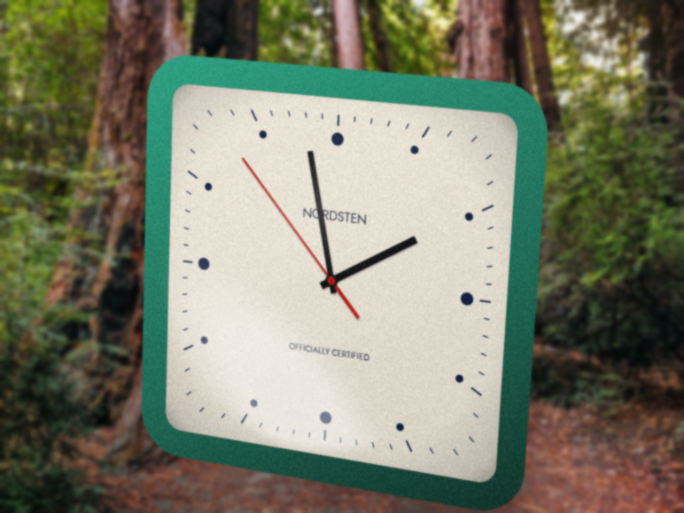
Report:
1,57,53
